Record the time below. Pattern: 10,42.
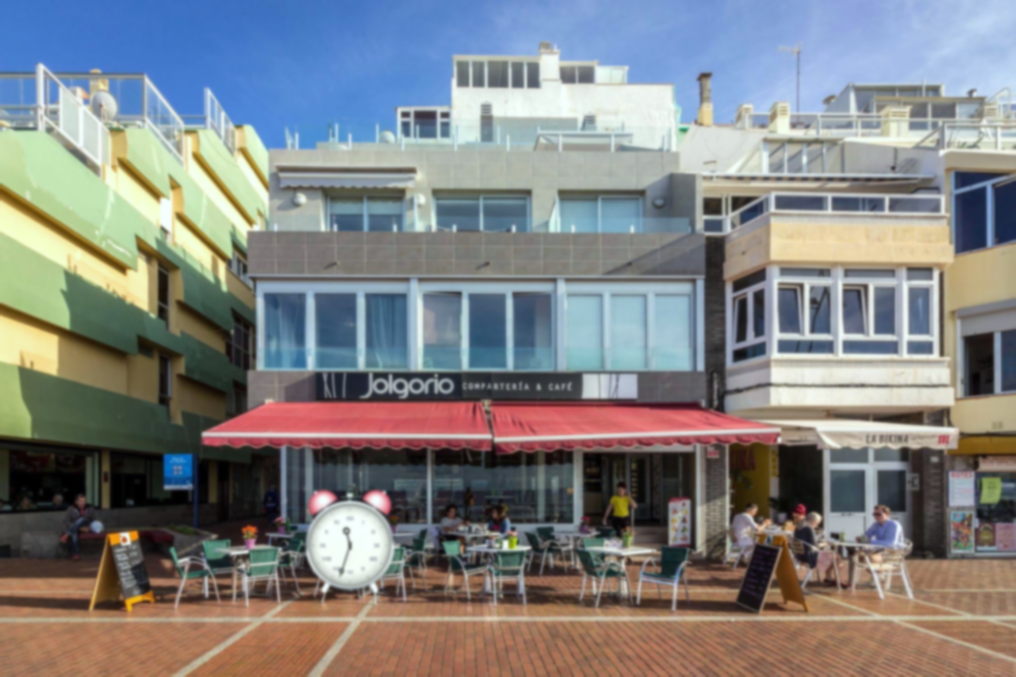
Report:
11,33
